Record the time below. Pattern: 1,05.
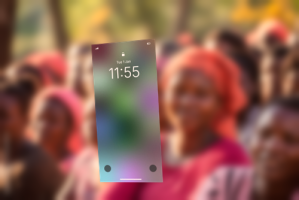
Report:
11,55
